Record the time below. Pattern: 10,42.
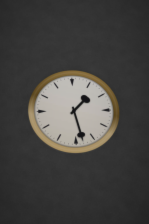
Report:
1,28
